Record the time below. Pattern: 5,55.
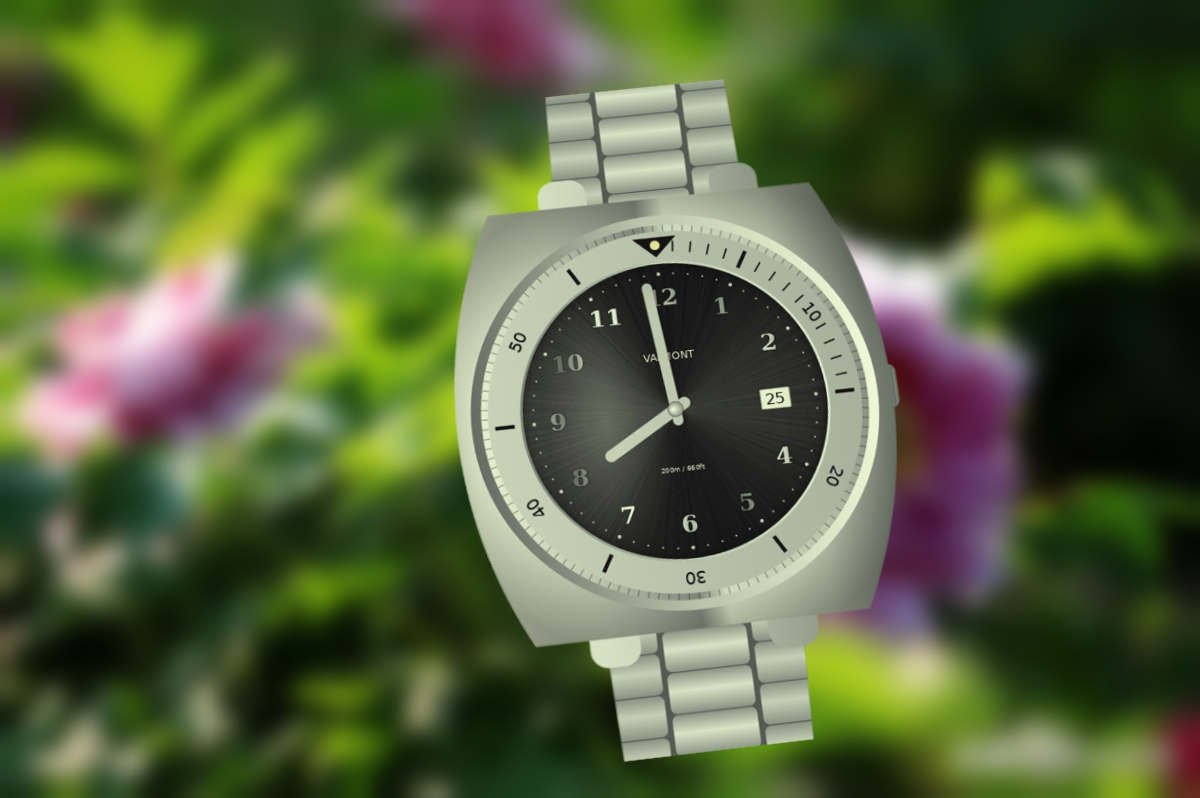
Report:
7,59
